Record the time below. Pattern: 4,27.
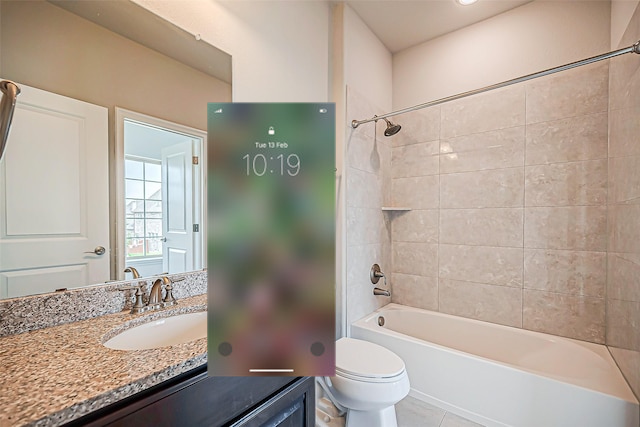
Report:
10,19
